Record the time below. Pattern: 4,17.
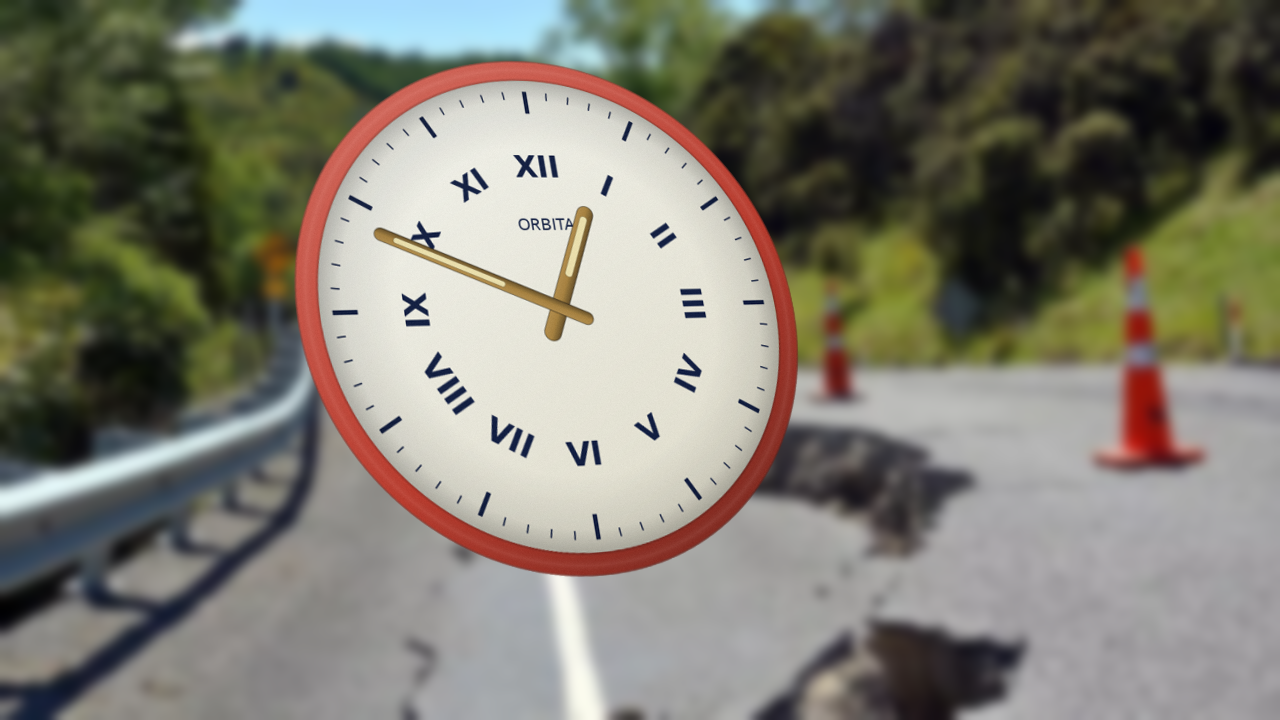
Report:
12,49
